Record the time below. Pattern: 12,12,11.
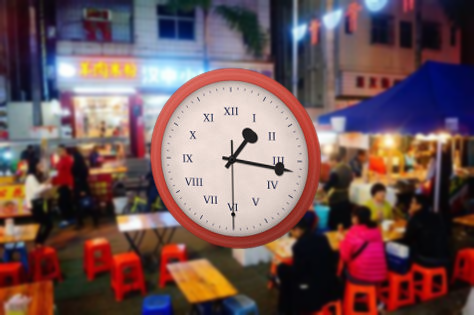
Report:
1,16,30
